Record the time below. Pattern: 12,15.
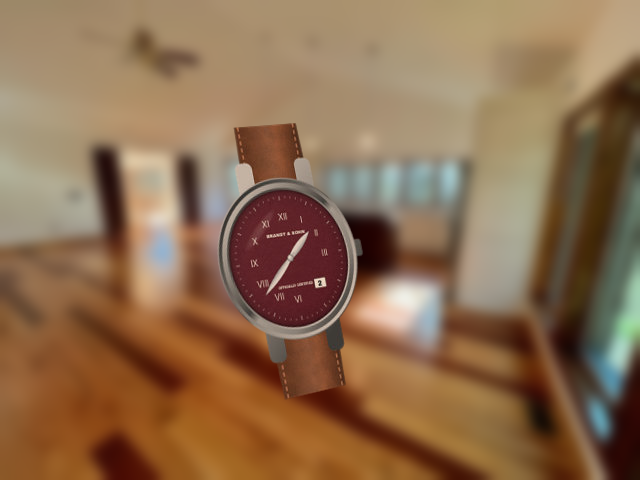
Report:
1,38
